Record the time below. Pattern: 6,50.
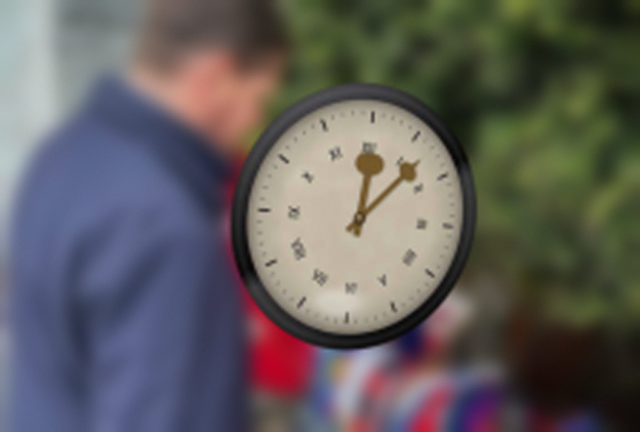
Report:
12,07
